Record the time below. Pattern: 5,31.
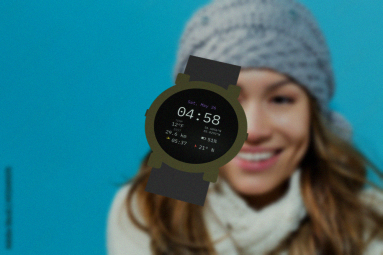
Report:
4,58
